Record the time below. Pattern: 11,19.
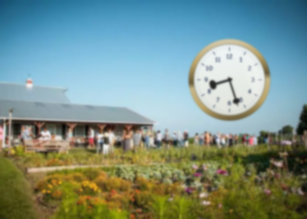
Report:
8,27
